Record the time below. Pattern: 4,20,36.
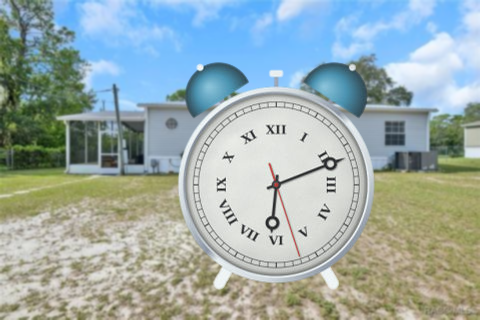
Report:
6,11,27
